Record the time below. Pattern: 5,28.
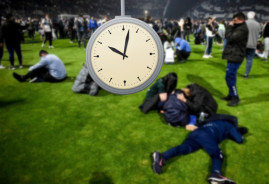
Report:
10,02
